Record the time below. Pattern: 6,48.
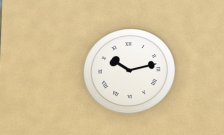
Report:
10,13
